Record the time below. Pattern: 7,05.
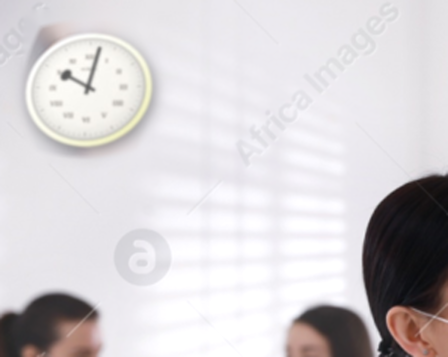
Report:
10,02
